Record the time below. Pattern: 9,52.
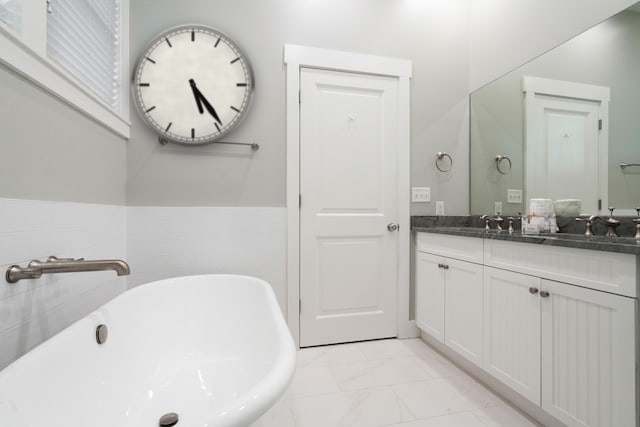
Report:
5,24
